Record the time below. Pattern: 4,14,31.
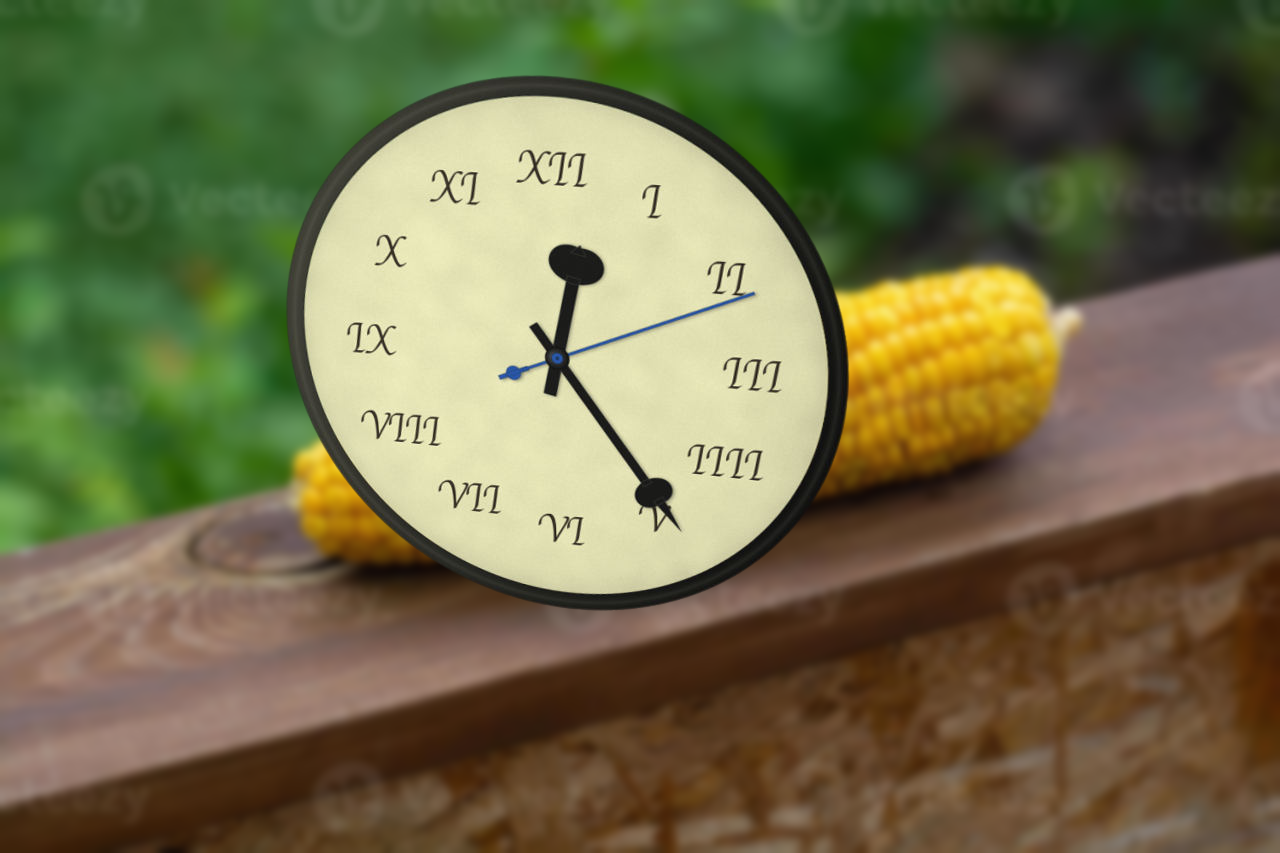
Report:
12,24,11
